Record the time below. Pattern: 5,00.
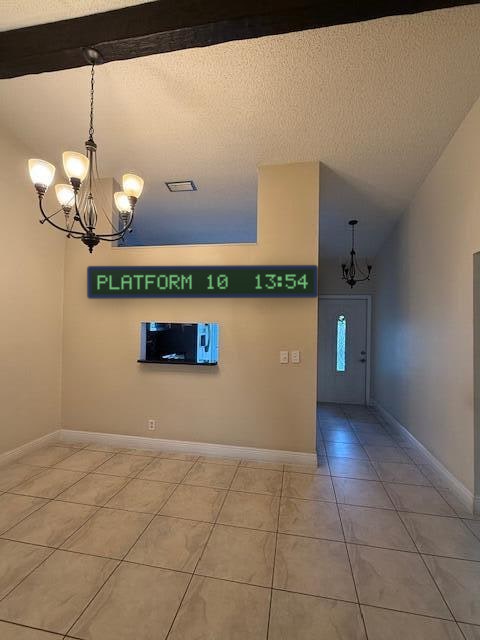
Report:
13,54
